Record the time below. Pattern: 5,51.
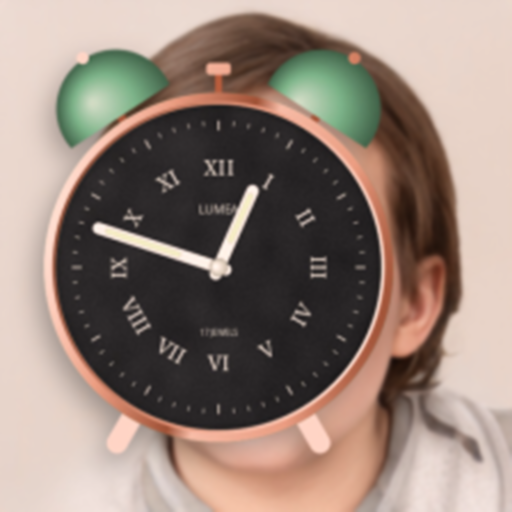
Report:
12,48
